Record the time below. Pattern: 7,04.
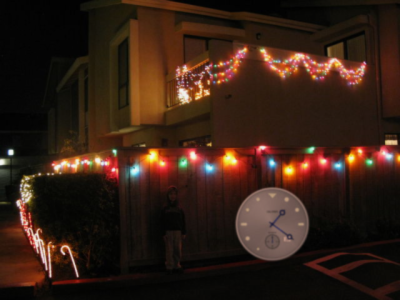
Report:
1,21
